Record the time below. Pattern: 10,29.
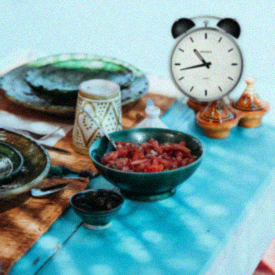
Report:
10,43
